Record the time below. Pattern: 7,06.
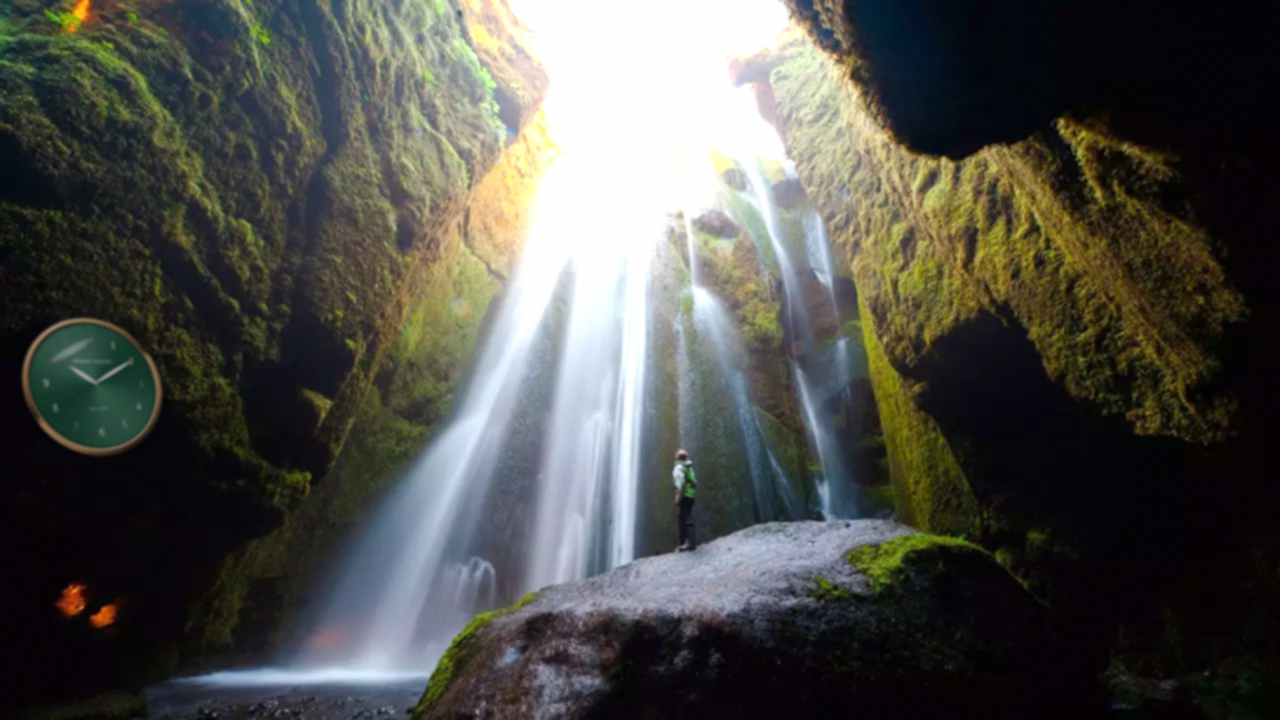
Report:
10,10
